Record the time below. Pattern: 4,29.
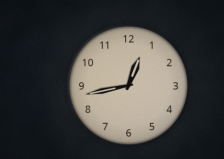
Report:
12,43
